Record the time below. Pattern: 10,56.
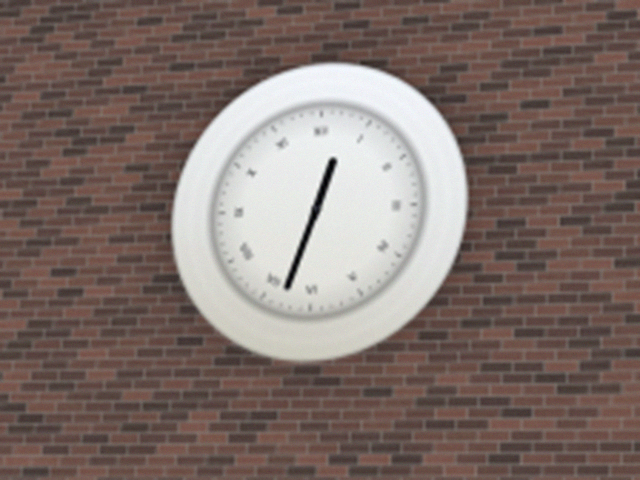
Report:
12,33
